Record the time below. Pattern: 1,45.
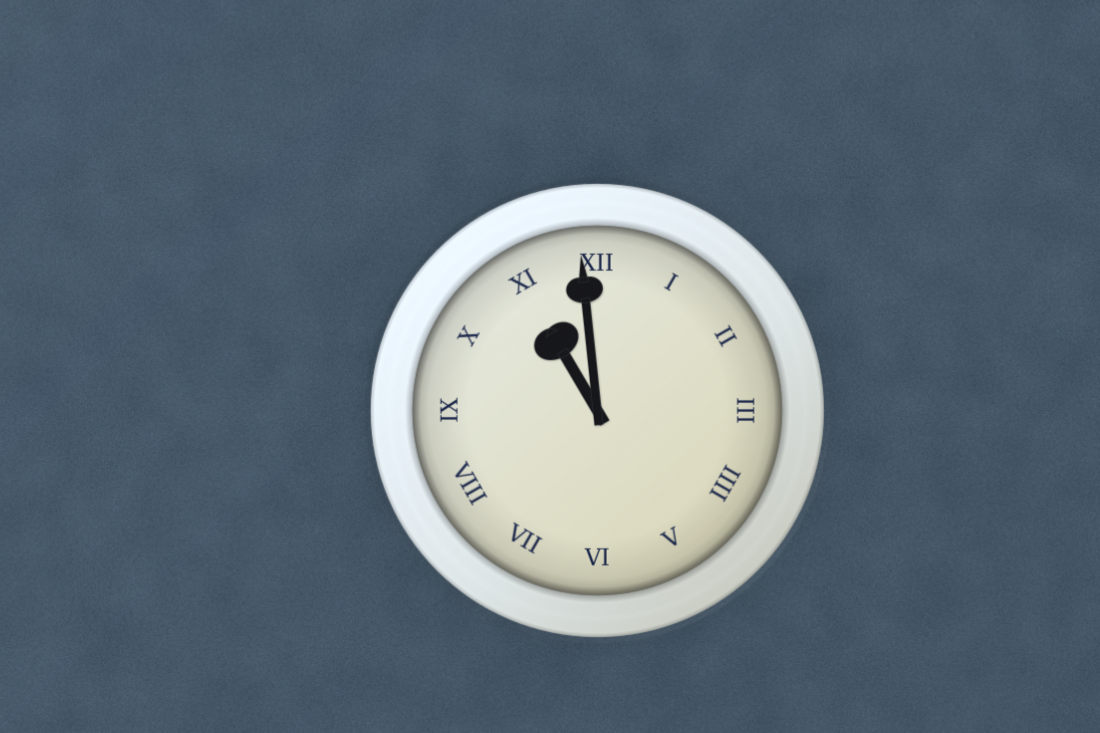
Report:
10,59
